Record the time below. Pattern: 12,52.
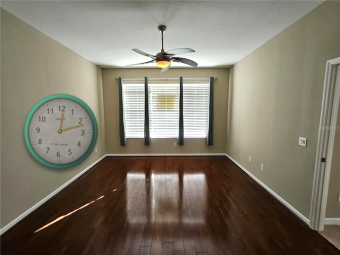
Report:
12,12
